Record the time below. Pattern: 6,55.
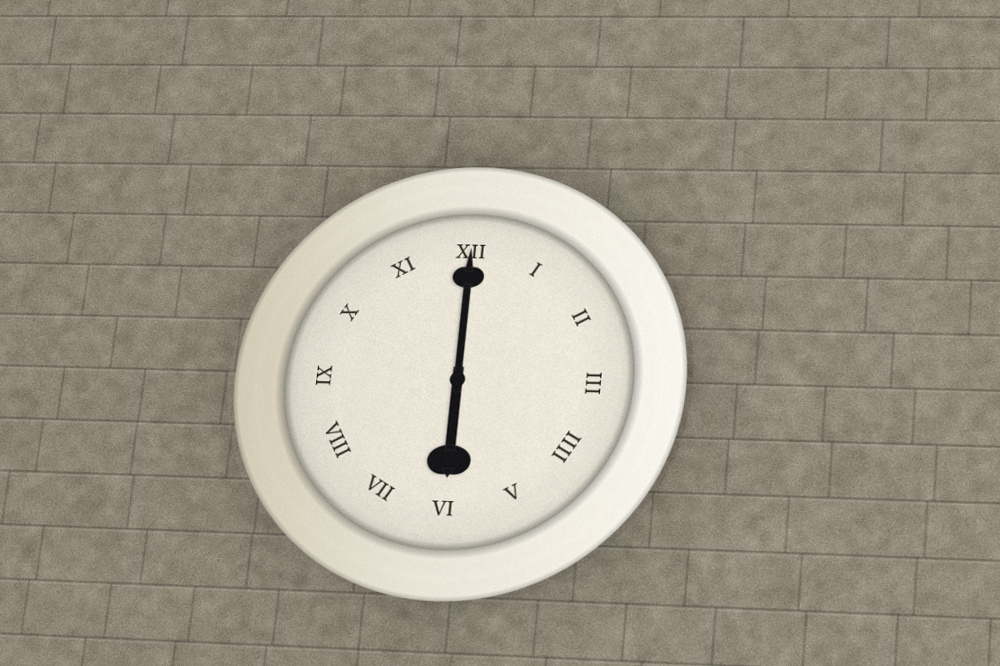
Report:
6,00
